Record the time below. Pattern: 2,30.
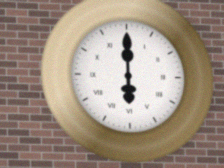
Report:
6,00
